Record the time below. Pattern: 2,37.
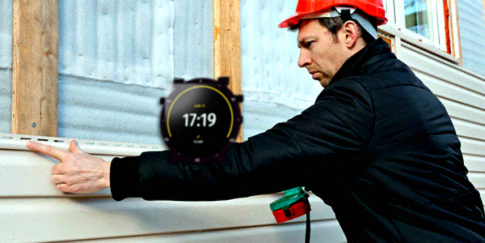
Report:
17,19
